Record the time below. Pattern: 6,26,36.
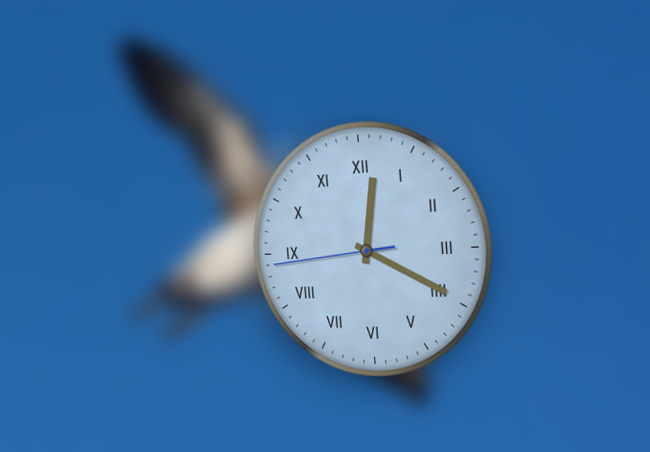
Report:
12,19,44
